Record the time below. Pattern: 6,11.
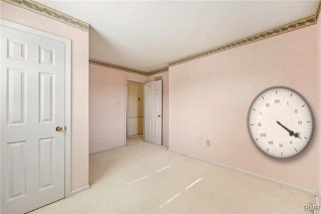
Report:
4,21
